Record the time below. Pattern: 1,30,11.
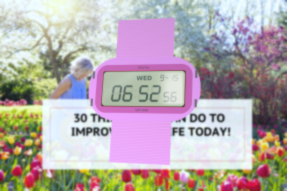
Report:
6,52,56
